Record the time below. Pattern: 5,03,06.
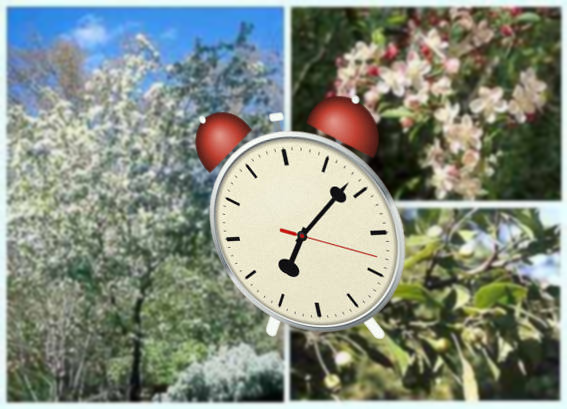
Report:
7,08,18
